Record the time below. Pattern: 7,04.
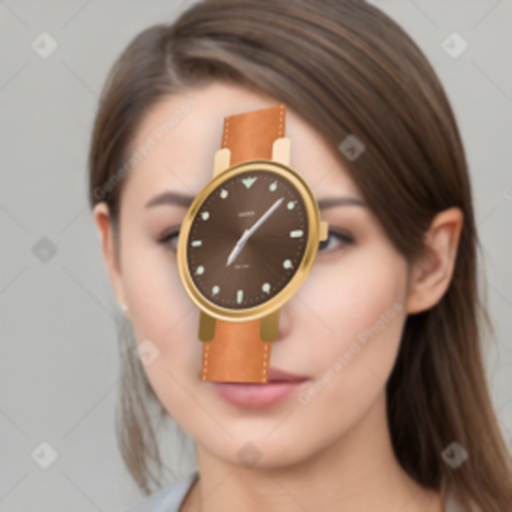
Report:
7,08
